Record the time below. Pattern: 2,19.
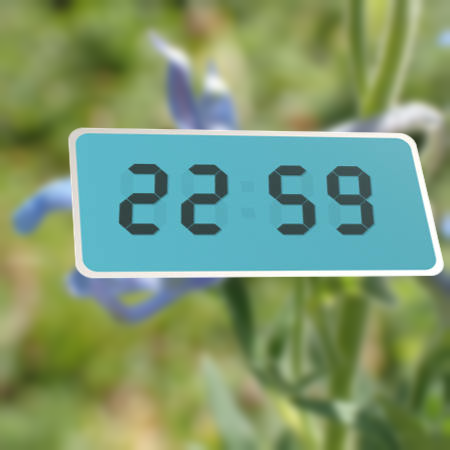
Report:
22,59
